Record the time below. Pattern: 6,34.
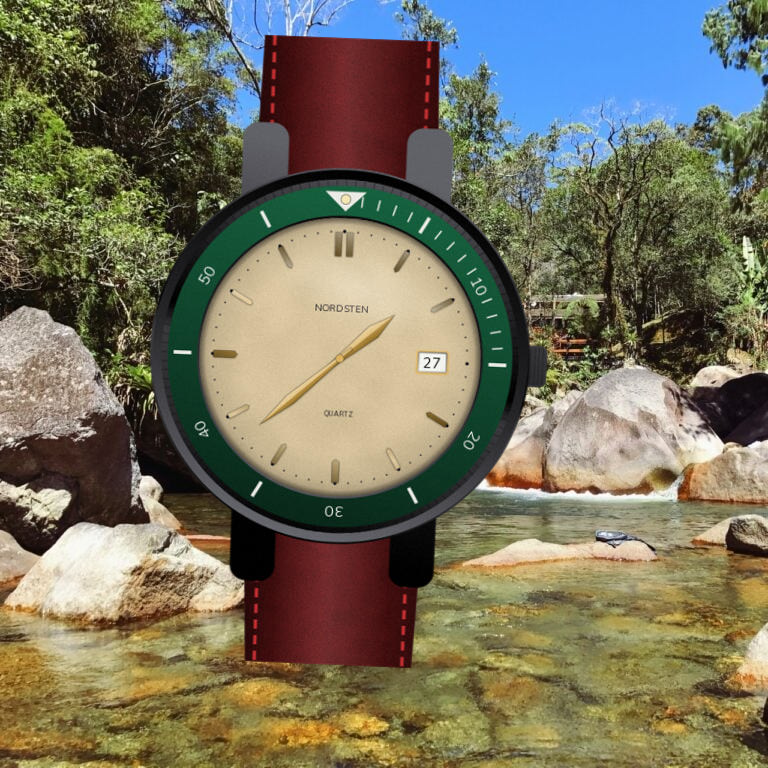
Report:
1,38
